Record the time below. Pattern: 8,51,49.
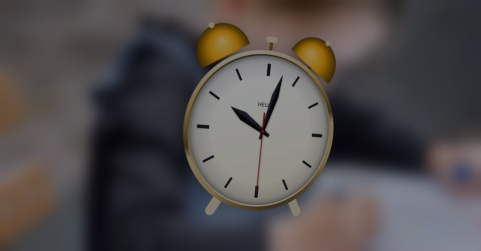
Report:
10,02,30
